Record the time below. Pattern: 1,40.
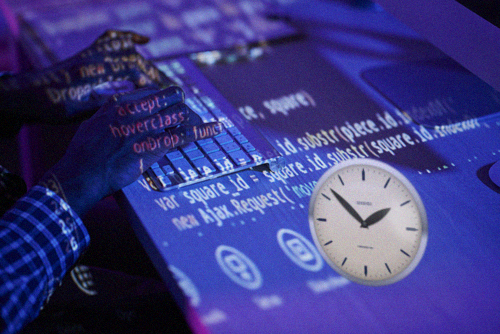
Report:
1,52
